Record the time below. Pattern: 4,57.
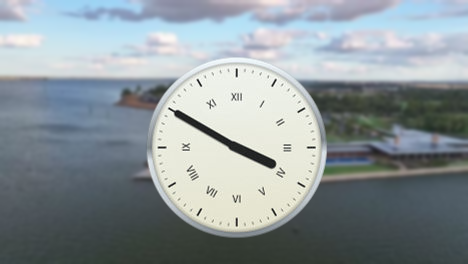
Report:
3,50
